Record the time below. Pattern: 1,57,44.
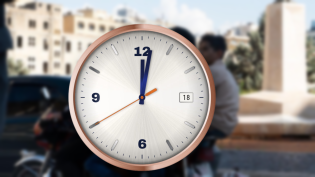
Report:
12,01,40
